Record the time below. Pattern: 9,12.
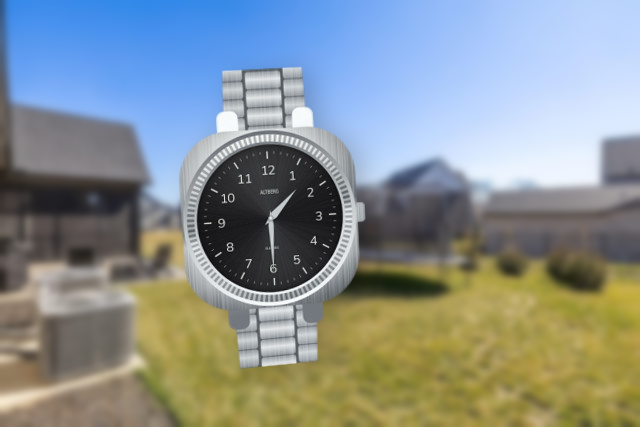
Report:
1,30
